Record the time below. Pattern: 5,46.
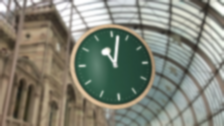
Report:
11,02
